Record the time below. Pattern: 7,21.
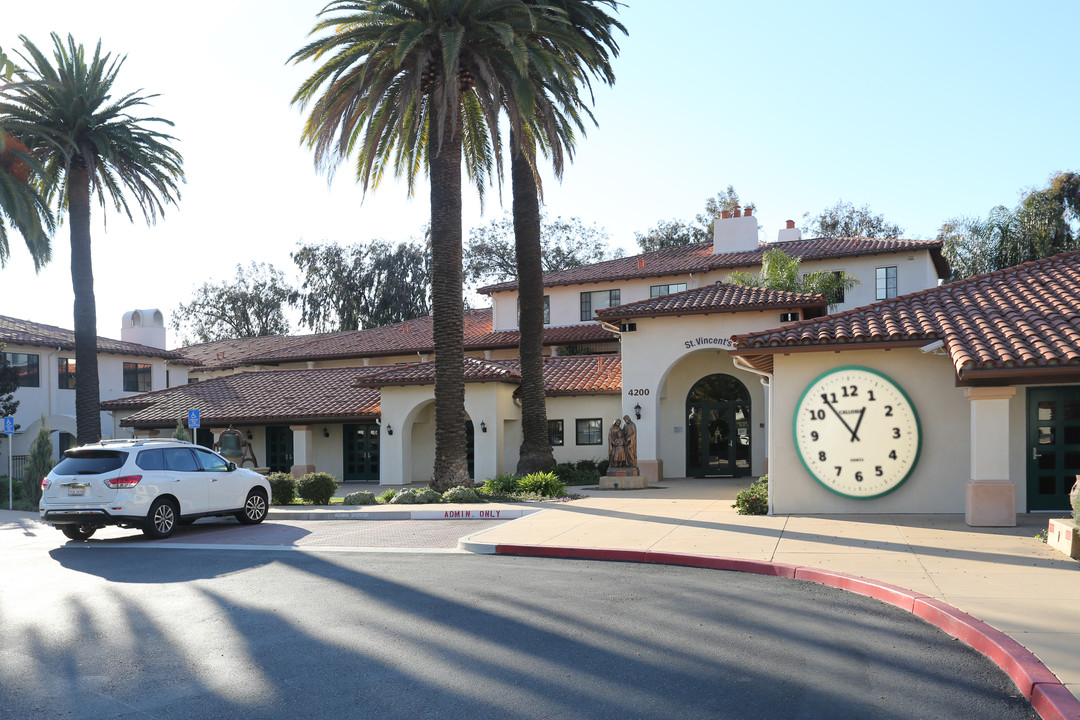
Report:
12,54
